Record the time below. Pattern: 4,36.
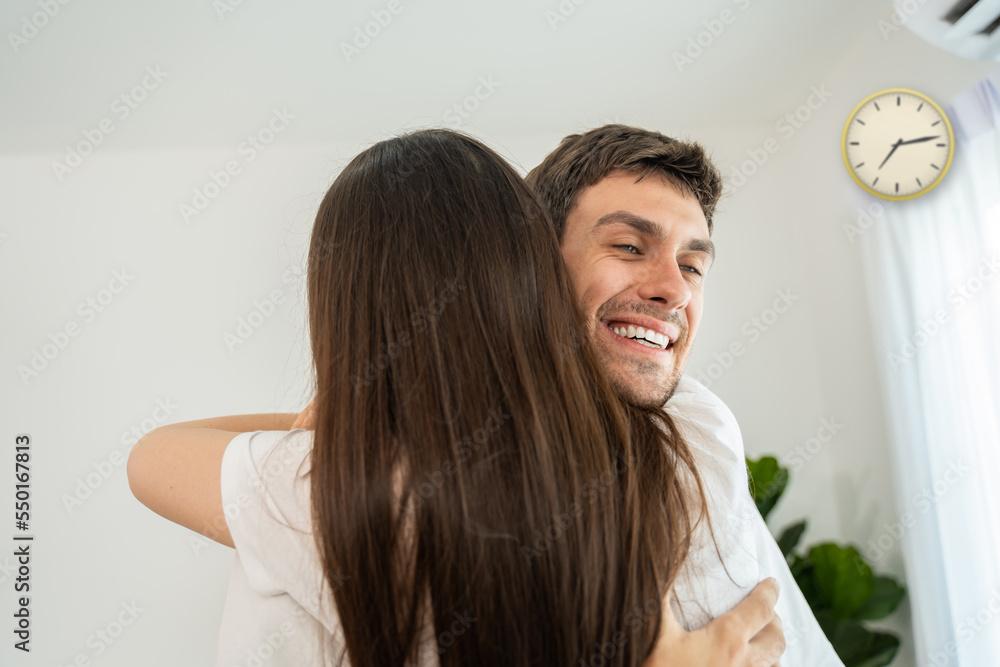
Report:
7,13
